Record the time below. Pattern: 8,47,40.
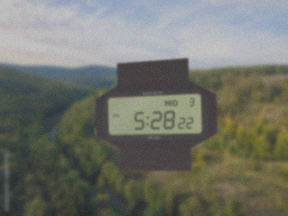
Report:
5,28,22
